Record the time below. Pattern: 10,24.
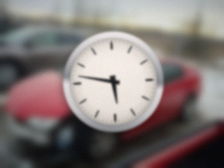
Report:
5,47
